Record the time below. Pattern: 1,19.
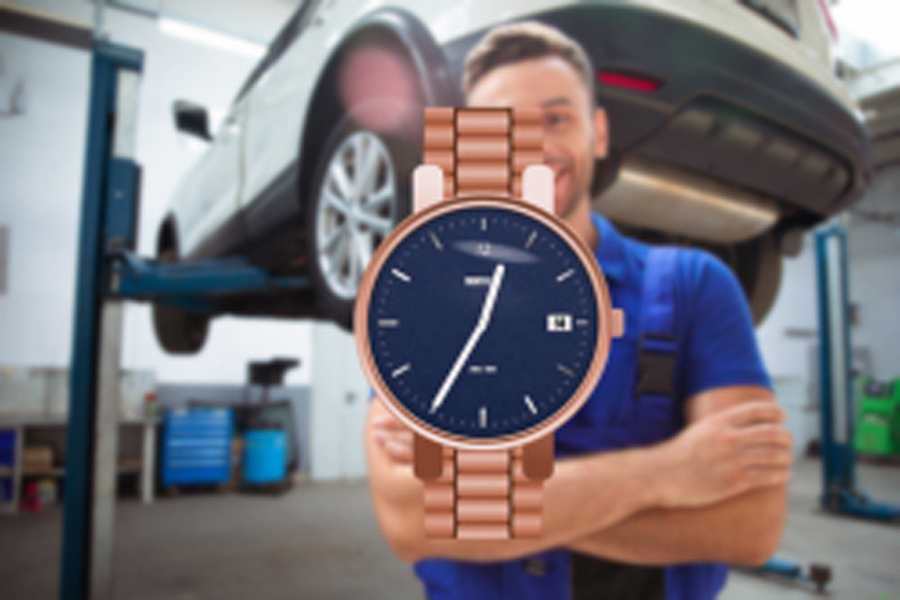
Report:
12,35
